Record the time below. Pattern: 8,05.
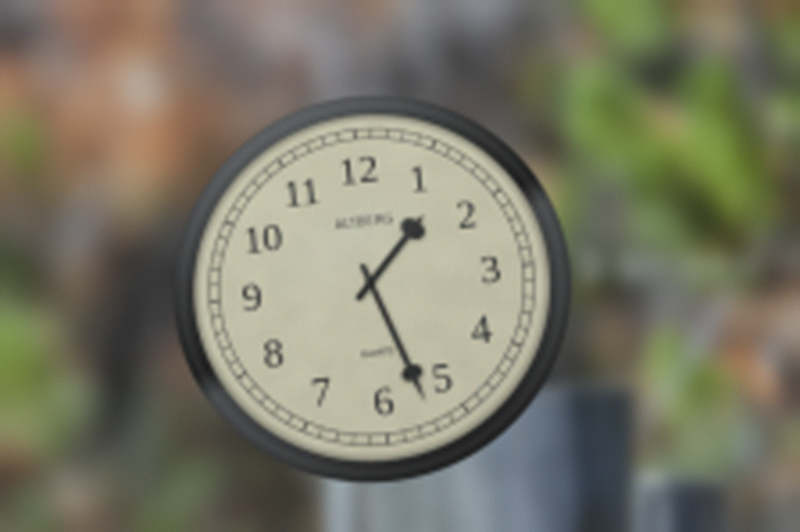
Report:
1,27
